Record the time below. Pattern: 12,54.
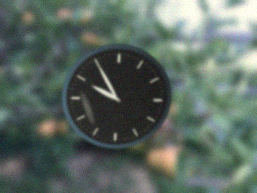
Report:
9,55
